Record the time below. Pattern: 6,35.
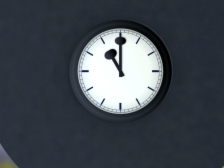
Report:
11,00
